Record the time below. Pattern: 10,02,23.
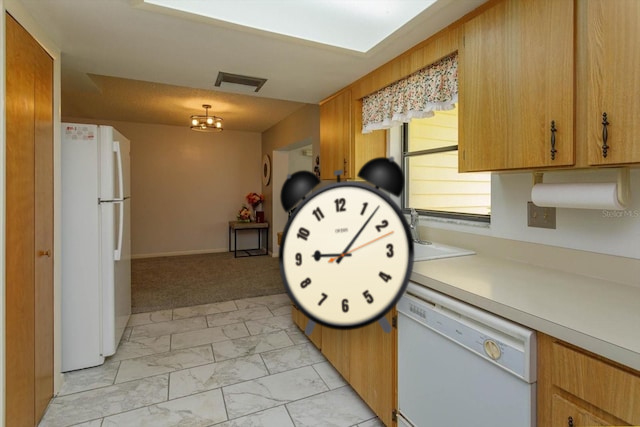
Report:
9,07,12
